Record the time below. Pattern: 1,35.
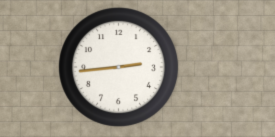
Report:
2,44
